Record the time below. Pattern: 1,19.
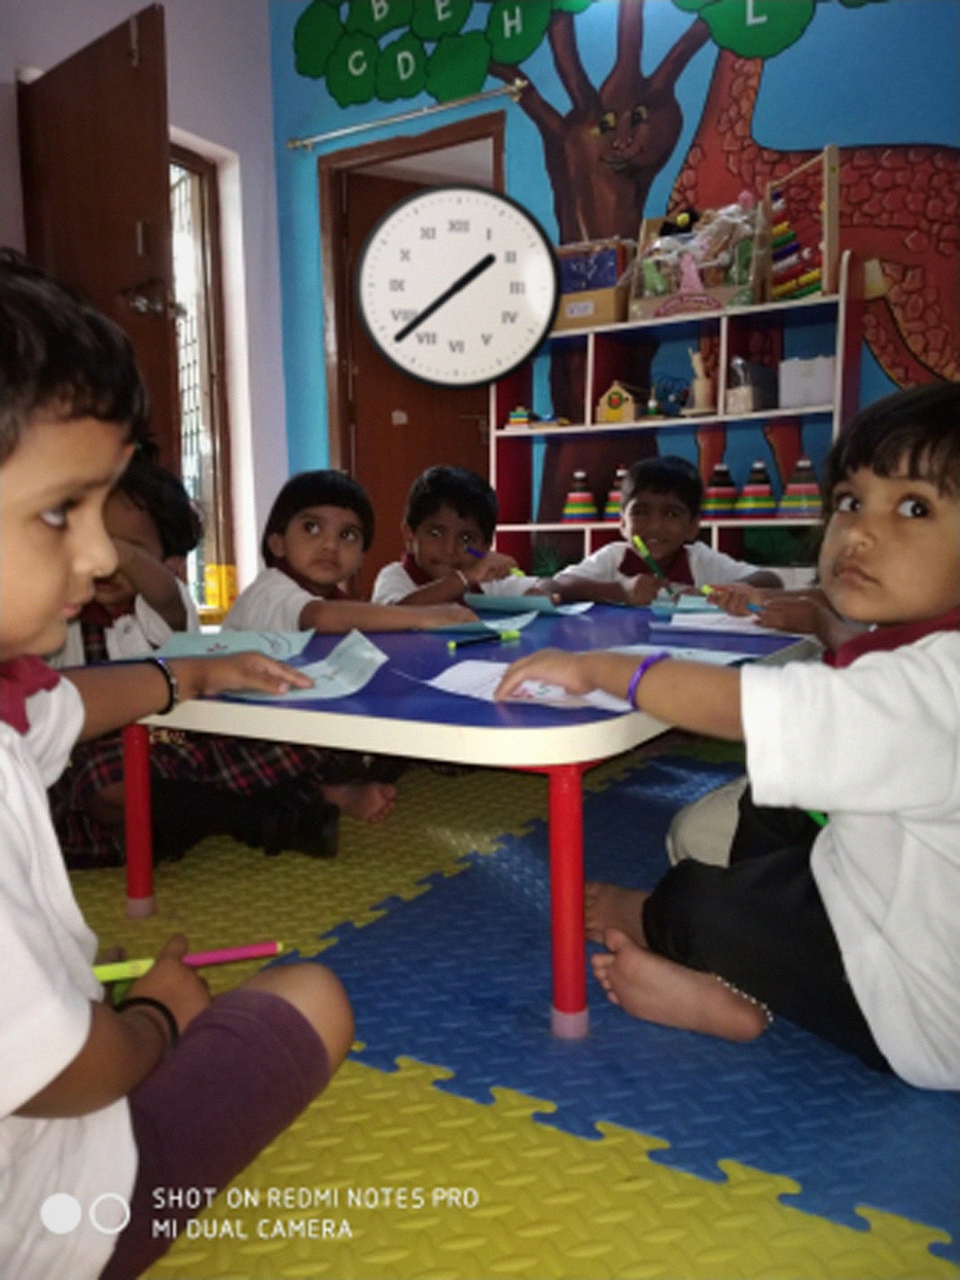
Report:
1,38
